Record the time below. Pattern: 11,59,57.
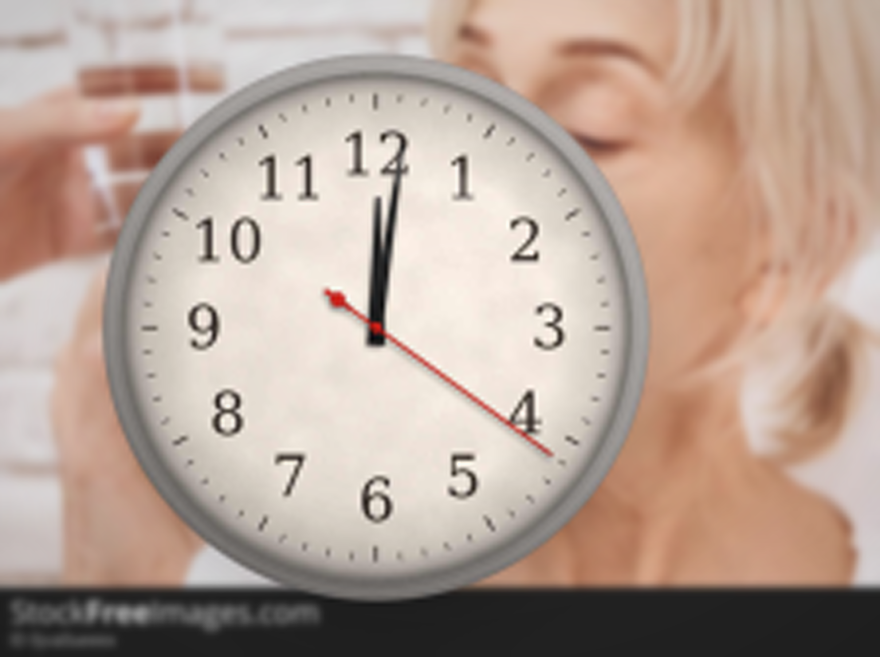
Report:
12,01,21
